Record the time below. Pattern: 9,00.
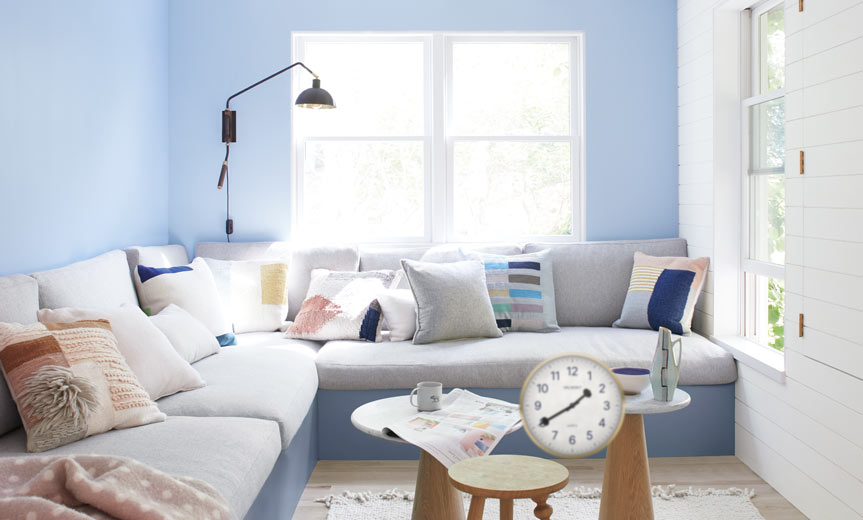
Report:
1,40
